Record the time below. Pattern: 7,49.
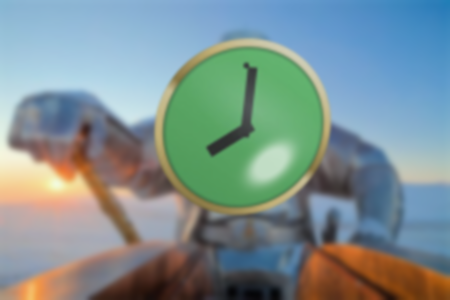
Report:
8,01
